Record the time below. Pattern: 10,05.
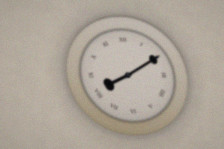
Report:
8,10
